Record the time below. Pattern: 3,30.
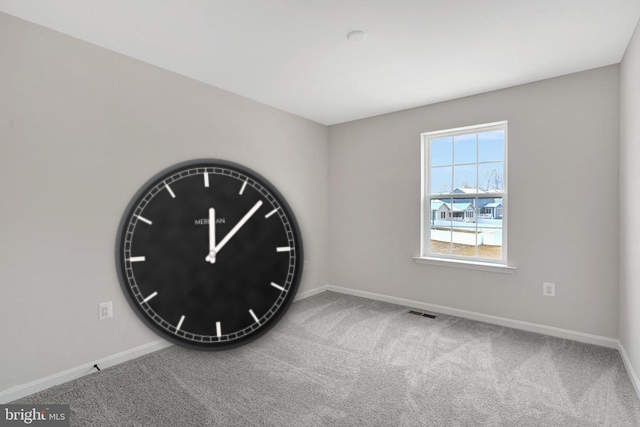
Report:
12,08
